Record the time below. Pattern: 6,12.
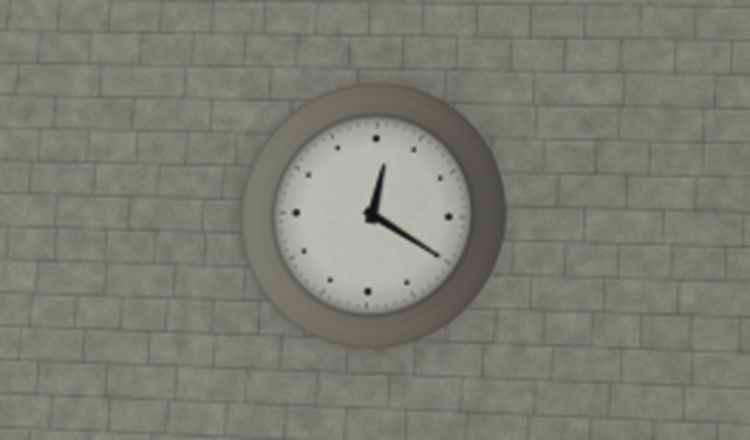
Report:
12,20
